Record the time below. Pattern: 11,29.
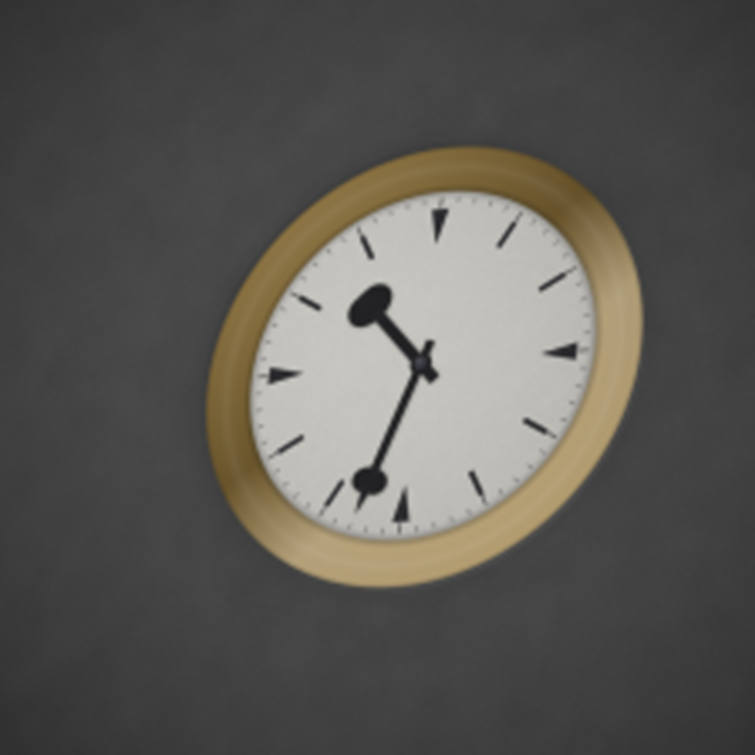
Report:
10,33
